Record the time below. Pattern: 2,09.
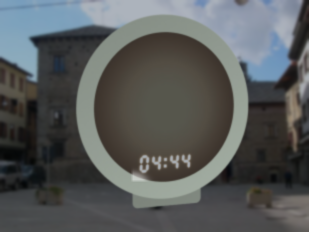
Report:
4,44
